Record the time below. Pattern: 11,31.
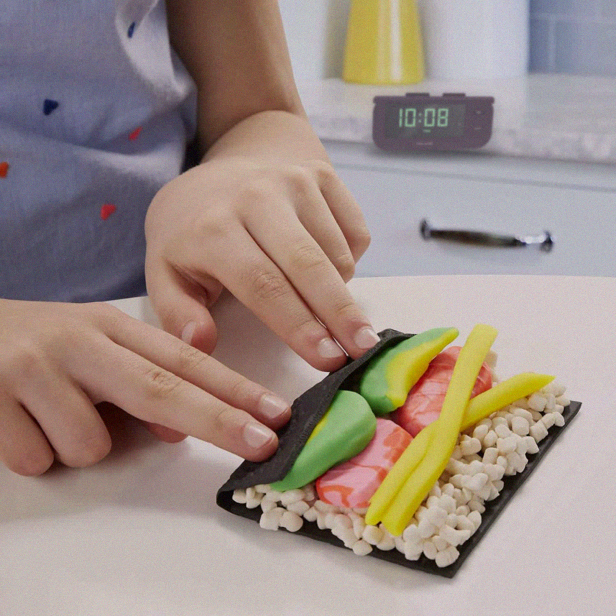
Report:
10,08
